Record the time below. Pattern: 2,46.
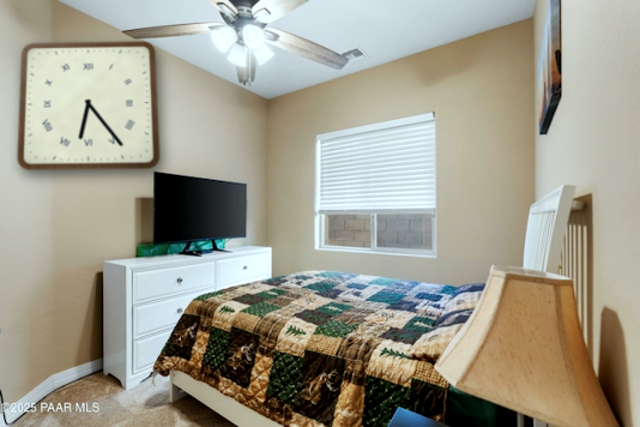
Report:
6,24
